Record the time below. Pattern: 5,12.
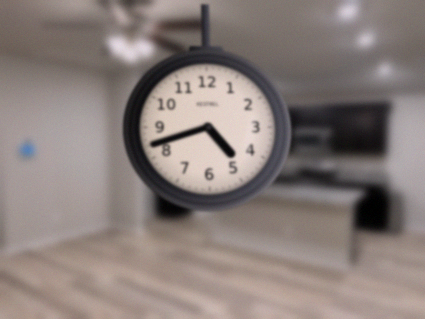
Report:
4,42
